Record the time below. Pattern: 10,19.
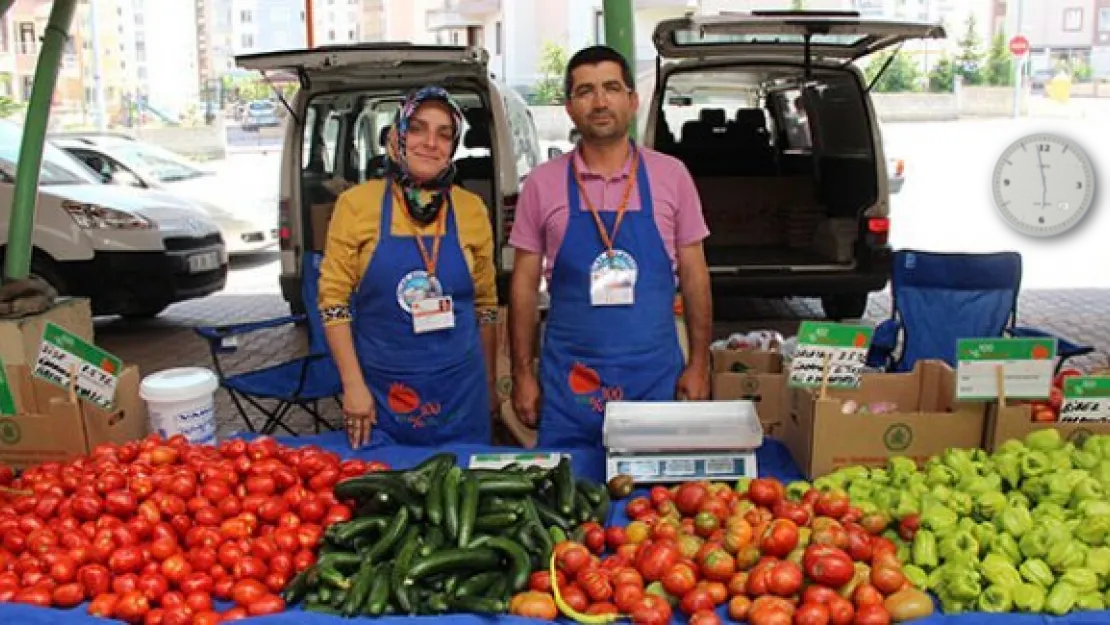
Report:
5,58
